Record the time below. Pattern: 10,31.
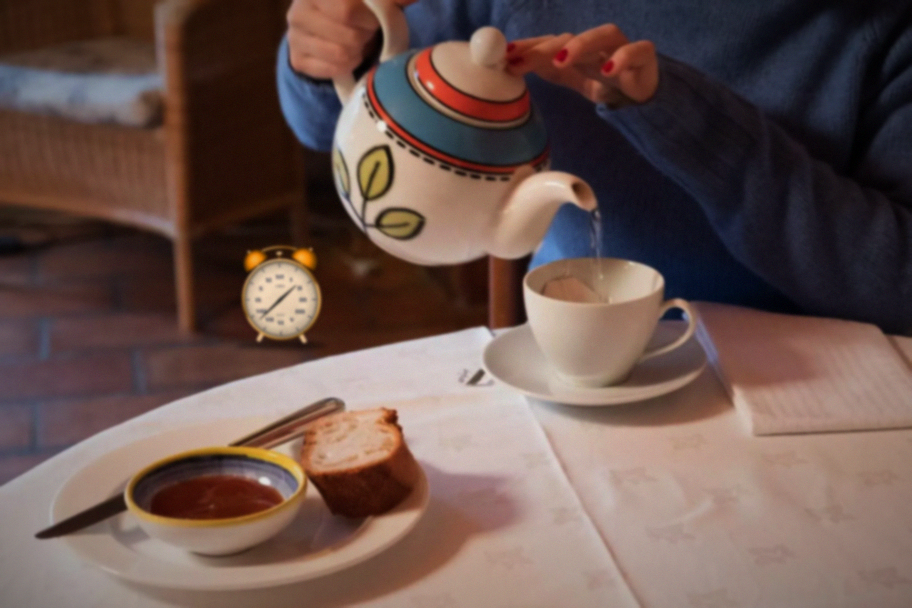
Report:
1,38
